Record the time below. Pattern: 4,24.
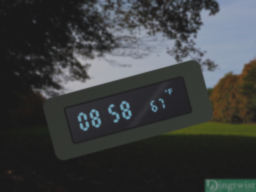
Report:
8,58
